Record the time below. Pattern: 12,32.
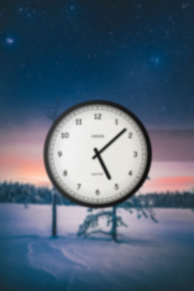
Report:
5,08
